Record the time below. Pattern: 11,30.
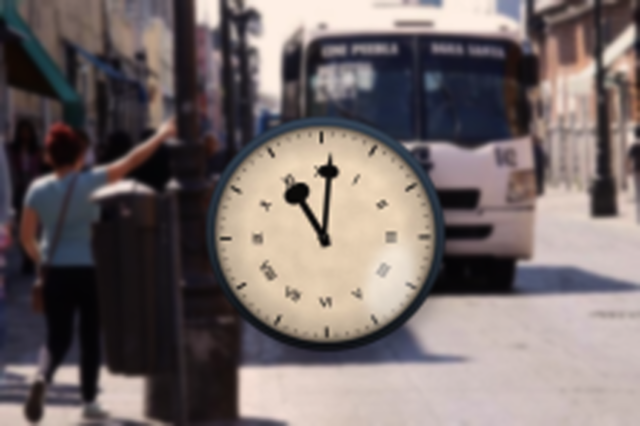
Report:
11,01
